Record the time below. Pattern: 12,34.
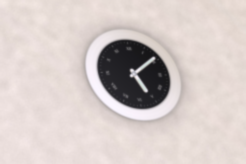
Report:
5,09
